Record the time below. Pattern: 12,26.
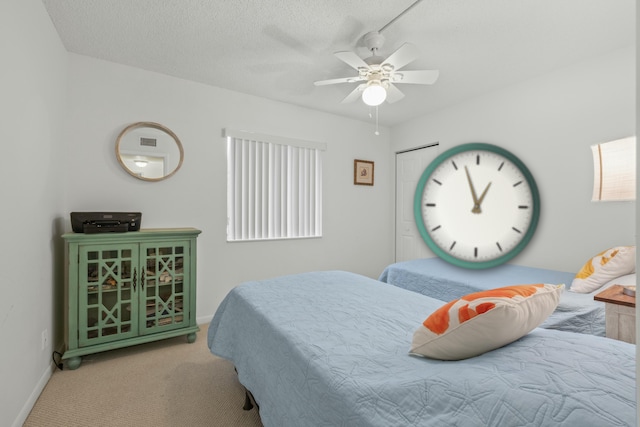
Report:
12,57
